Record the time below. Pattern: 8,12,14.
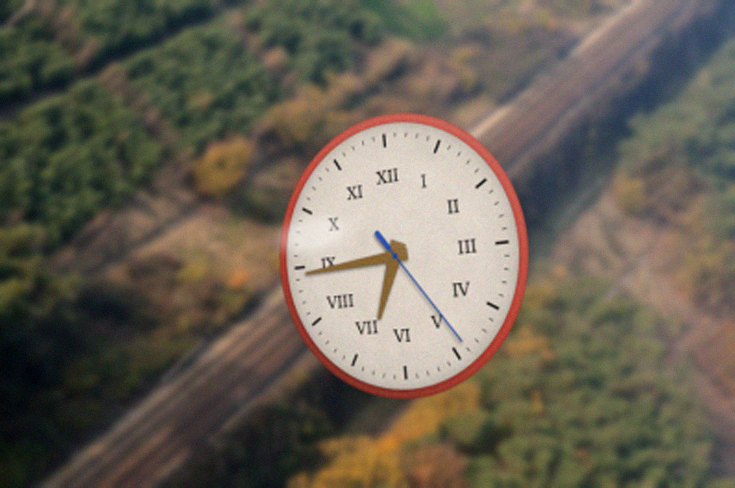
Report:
6,44,24
